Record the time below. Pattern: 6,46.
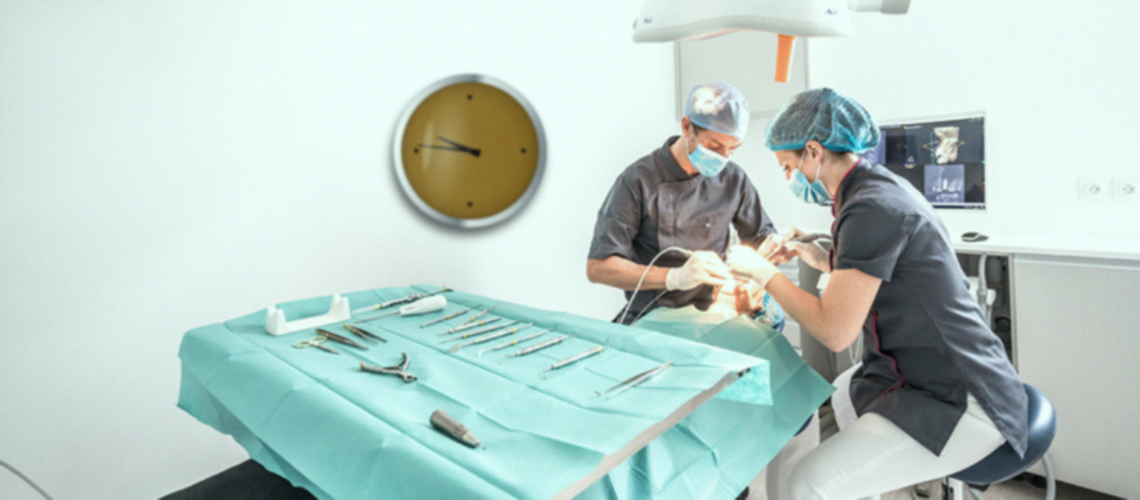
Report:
9,46
